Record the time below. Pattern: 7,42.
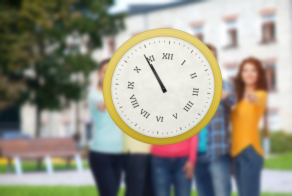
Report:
10,54
